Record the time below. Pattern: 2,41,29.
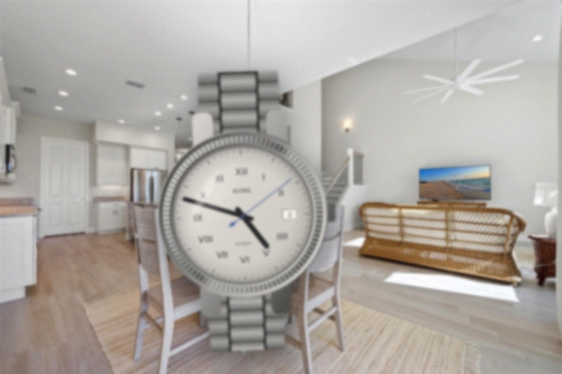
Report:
4,48,09
